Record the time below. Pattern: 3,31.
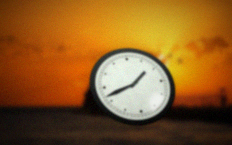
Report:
1,42
